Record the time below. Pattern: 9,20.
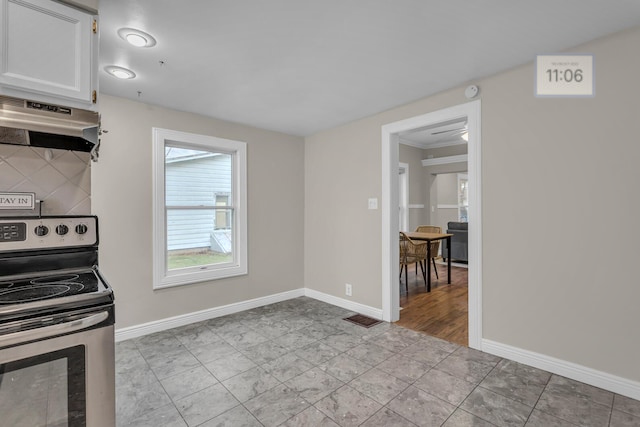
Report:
11,06
